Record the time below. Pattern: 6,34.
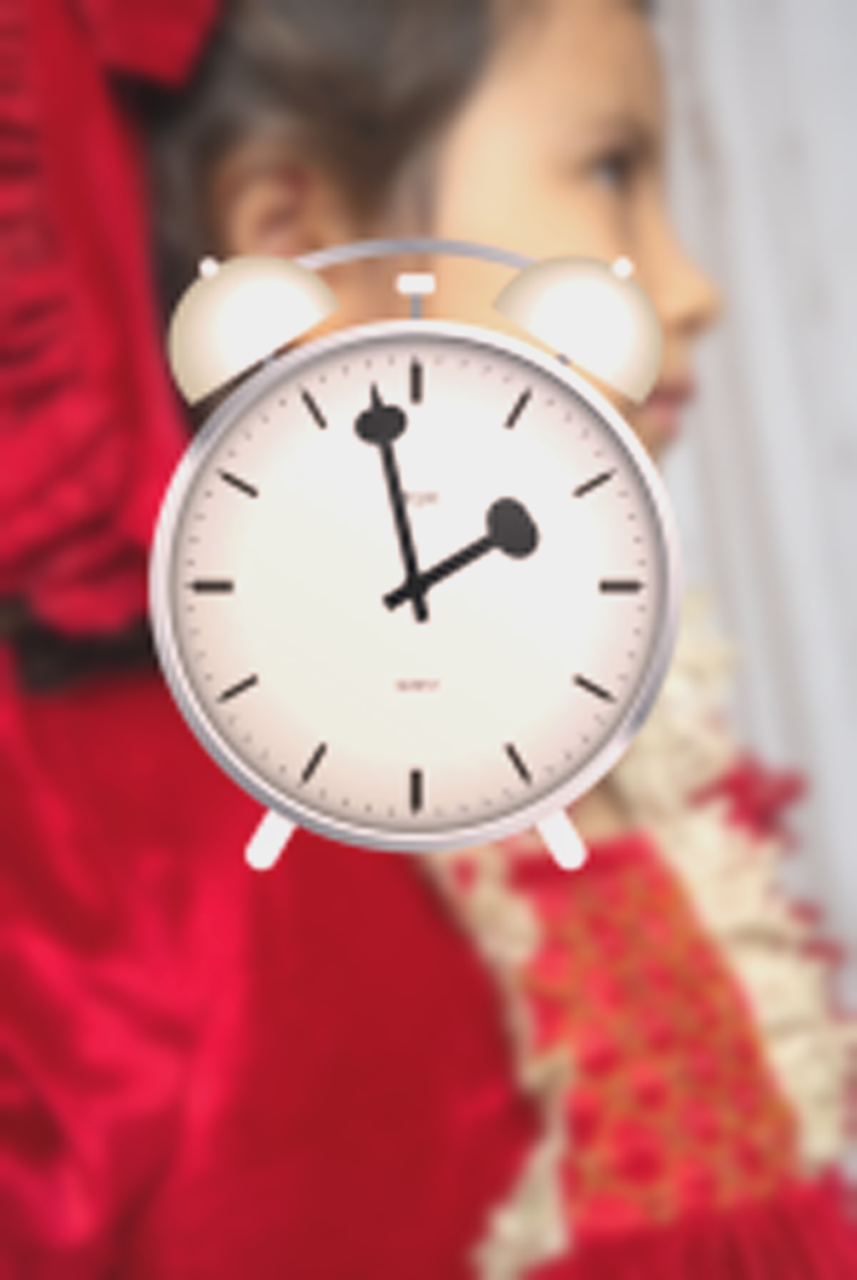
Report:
1,58
